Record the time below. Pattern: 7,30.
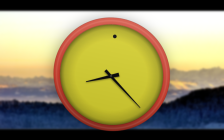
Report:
8,22
